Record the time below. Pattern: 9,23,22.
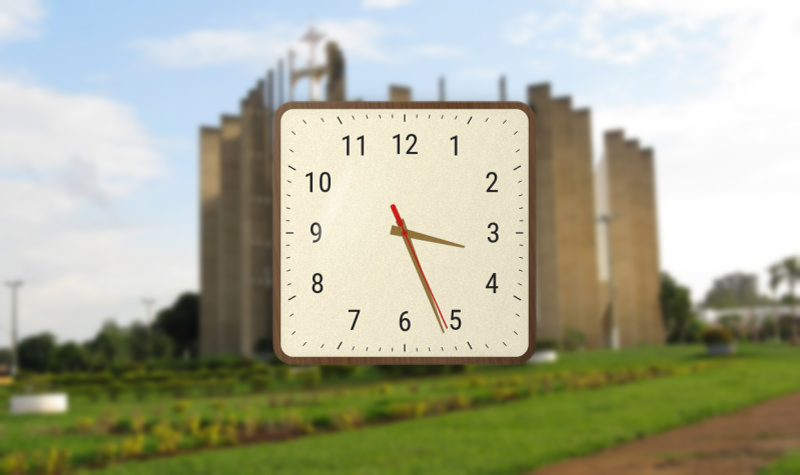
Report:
3,26,26
